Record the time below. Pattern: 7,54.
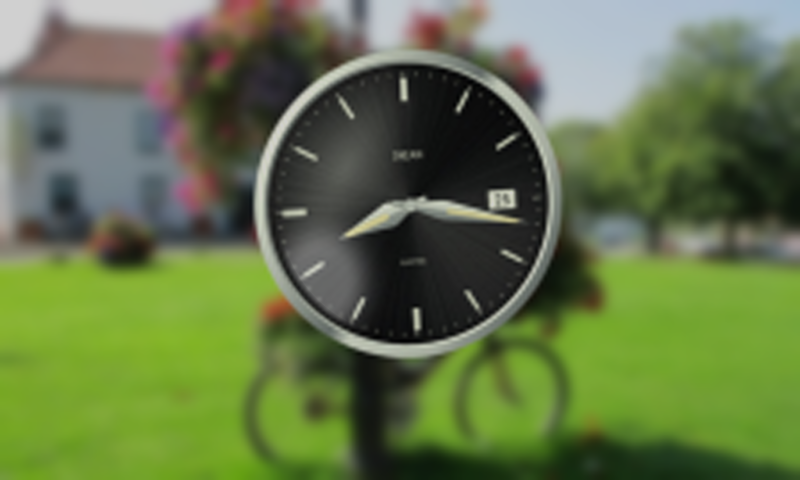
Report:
8,17
